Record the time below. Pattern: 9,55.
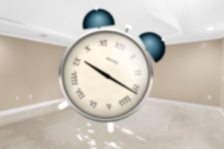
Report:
9,16
